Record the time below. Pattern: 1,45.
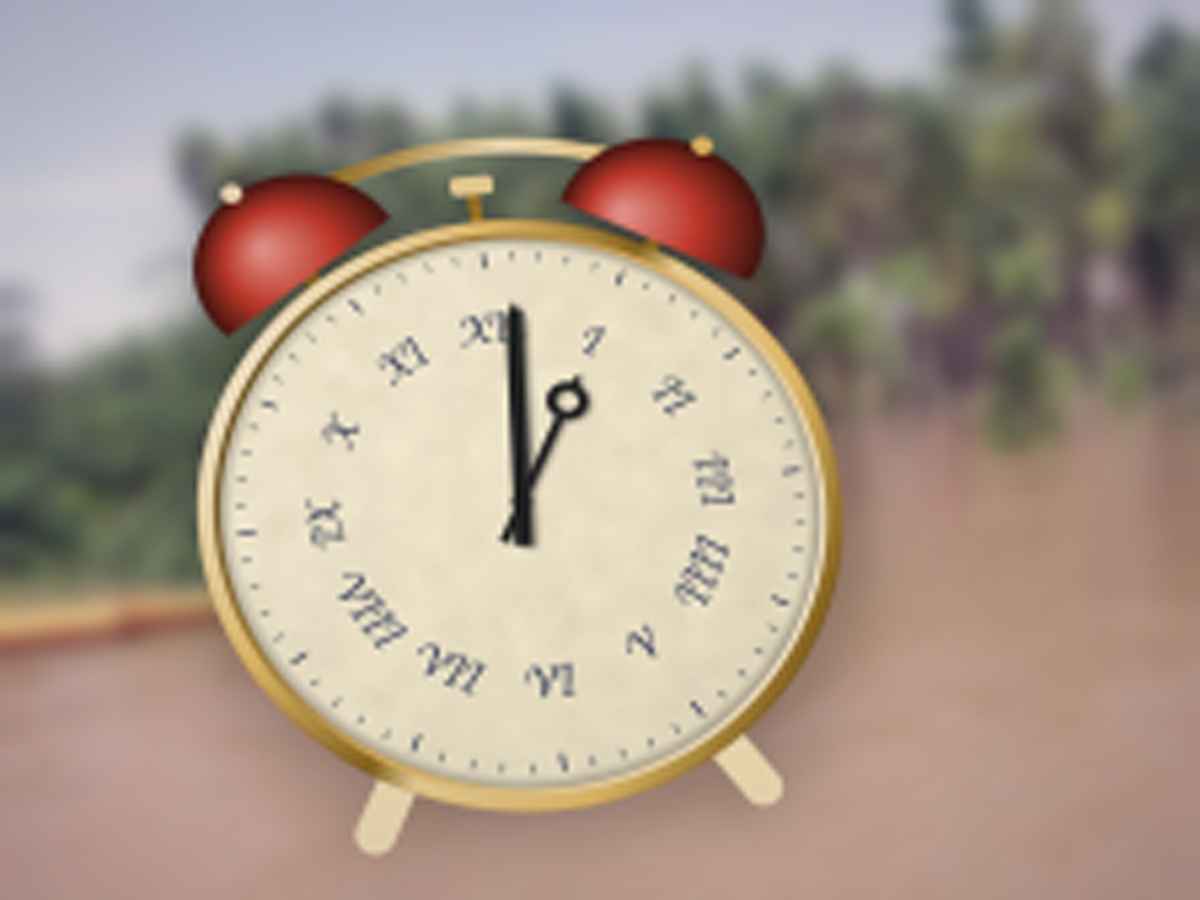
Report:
1,01
